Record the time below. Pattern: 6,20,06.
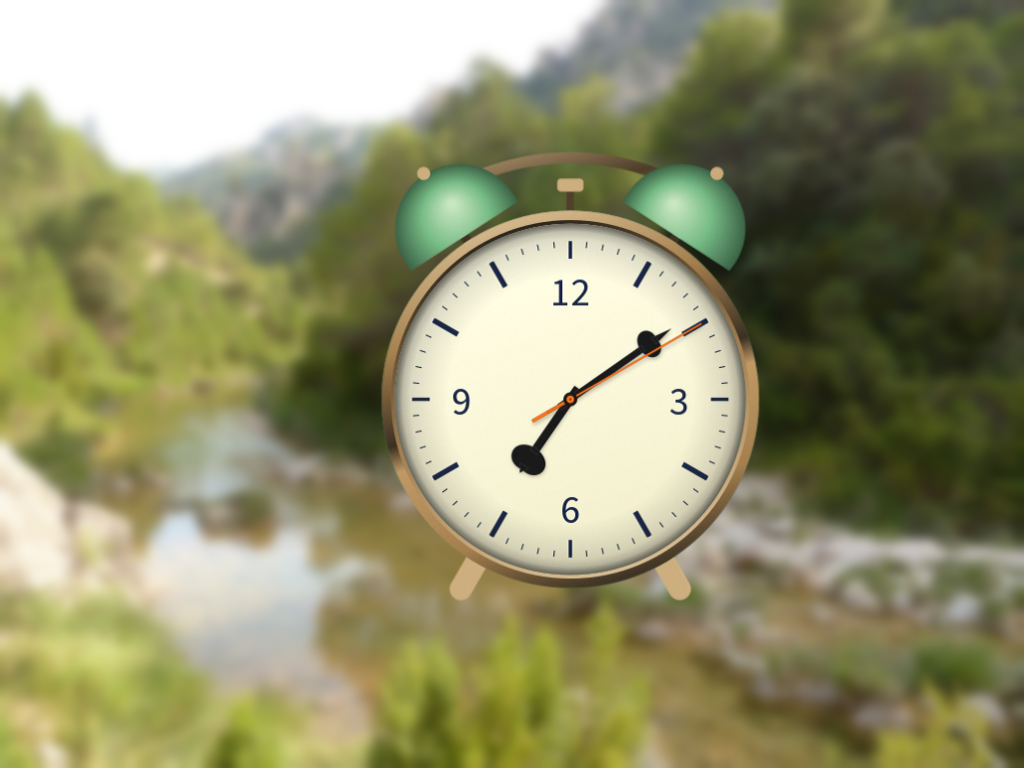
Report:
7,09,10
